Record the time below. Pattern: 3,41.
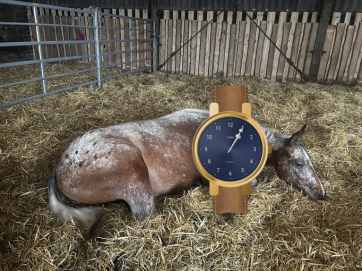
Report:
1,05
